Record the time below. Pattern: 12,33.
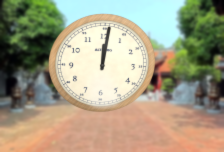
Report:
12,01
